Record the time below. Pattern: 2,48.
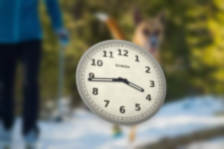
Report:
3,44
